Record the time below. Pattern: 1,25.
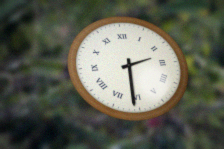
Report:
2,31
